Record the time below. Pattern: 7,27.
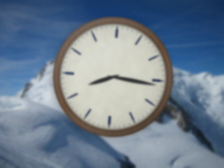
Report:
8,16
